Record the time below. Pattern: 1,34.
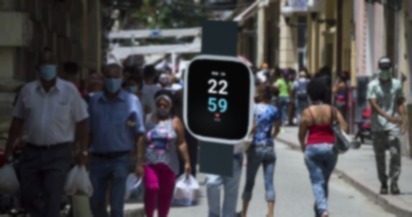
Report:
22,59
